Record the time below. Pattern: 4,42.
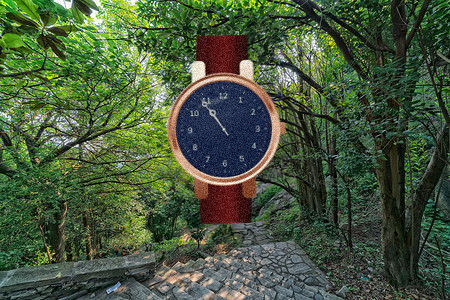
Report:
10,54
